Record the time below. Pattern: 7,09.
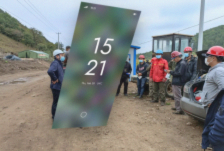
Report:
15,21
